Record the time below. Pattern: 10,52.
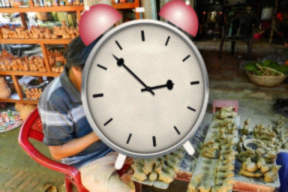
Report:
2,53
